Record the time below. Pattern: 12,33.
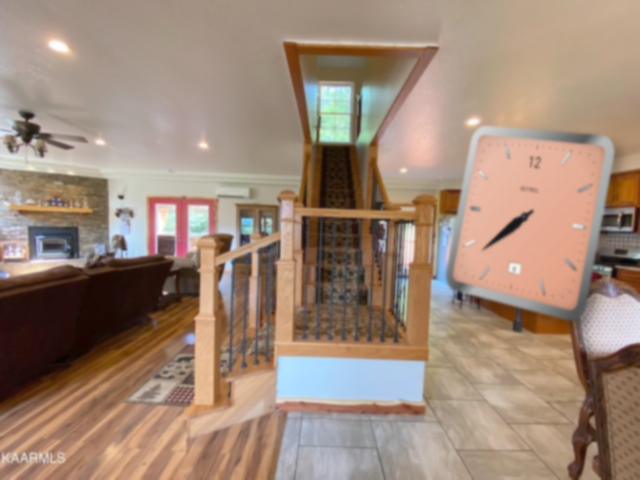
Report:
7,38
